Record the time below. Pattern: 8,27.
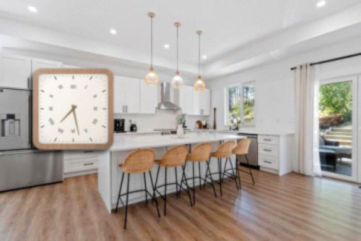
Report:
7,28
